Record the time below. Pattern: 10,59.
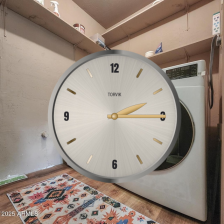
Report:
2,15
